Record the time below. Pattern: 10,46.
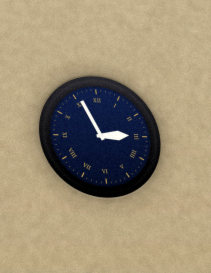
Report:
2,56
